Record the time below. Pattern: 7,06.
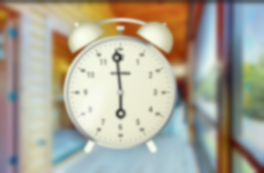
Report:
5,59
